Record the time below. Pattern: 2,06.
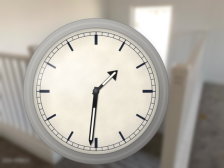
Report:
1,31
